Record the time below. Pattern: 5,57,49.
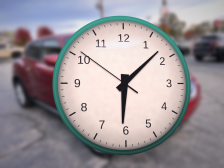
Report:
6,07,51
